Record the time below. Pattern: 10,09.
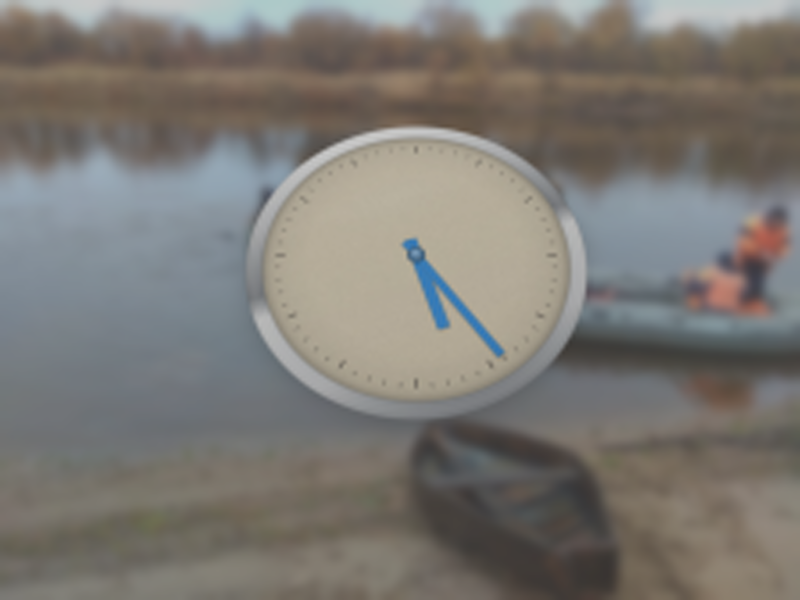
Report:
5,24
